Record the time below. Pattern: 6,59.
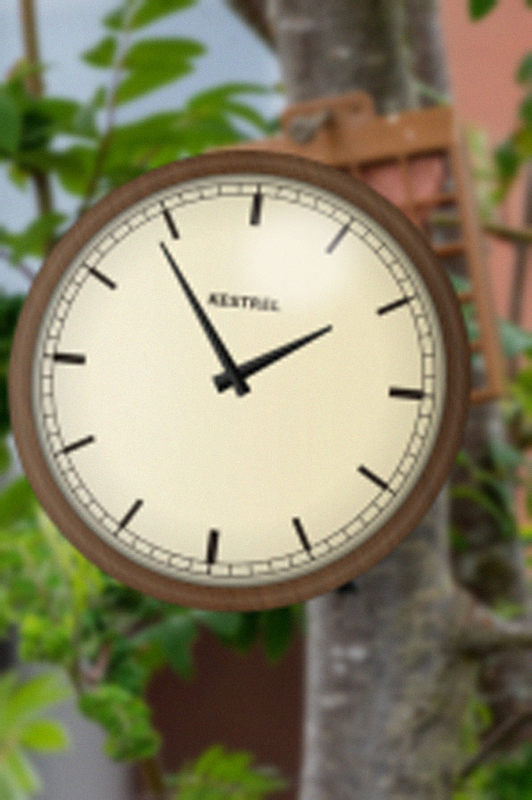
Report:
1,54
